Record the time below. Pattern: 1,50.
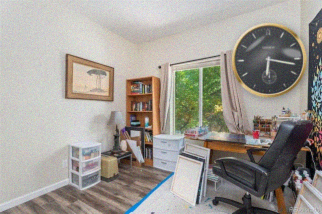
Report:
6,17
